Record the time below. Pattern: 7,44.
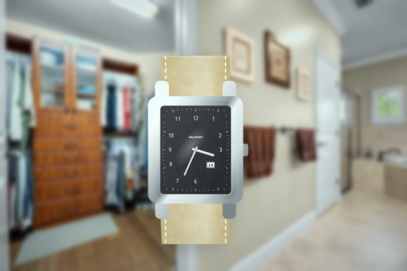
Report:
3,34
